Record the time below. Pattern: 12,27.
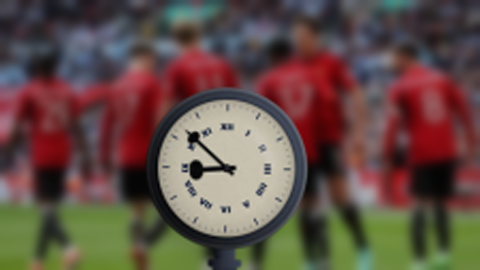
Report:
8,52
